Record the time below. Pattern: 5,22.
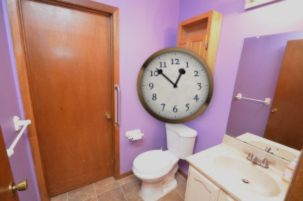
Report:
12,52
